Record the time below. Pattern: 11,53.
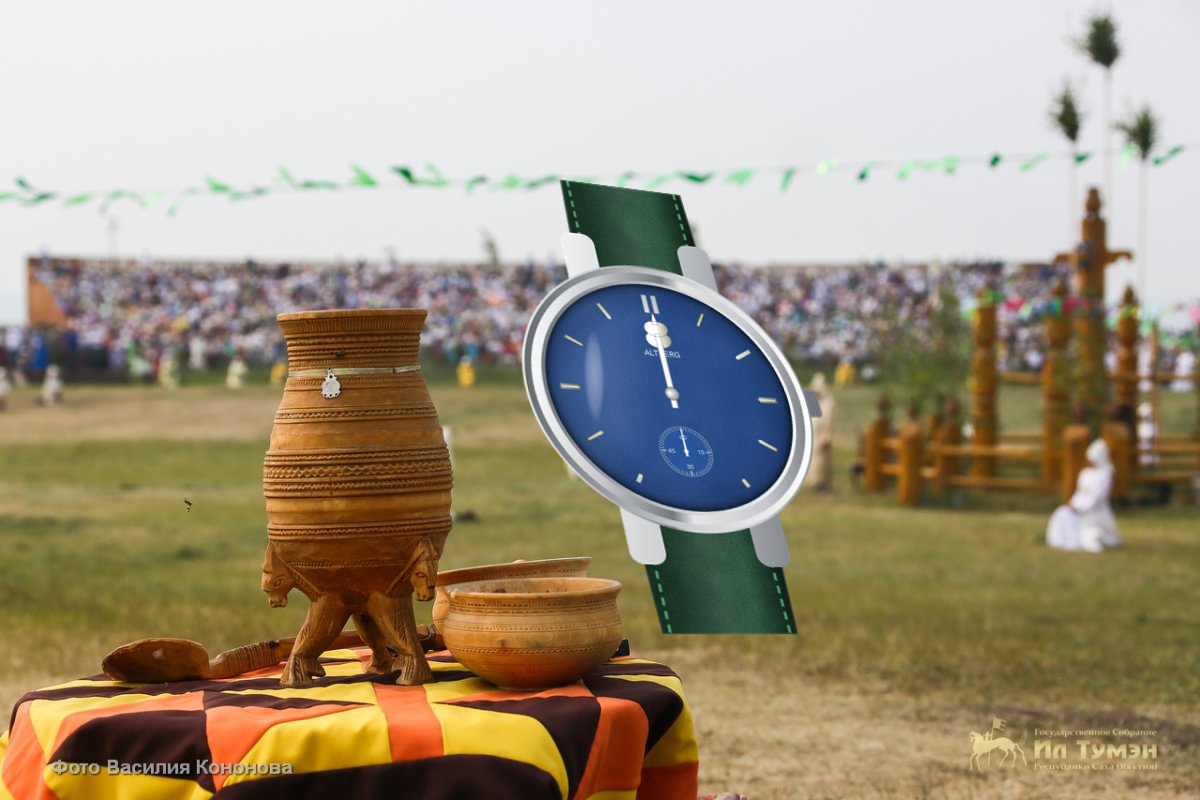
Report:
12,00
